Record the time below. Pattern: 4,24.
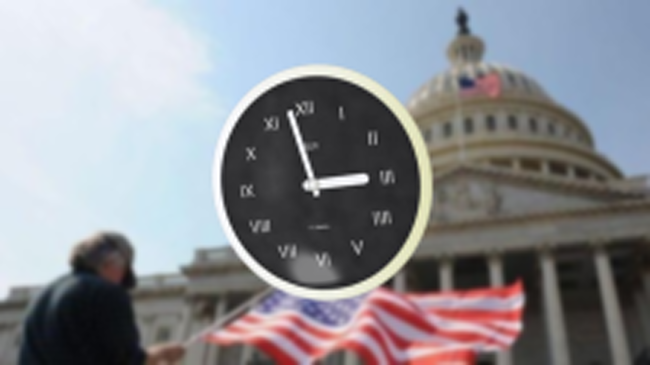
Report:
2,58
